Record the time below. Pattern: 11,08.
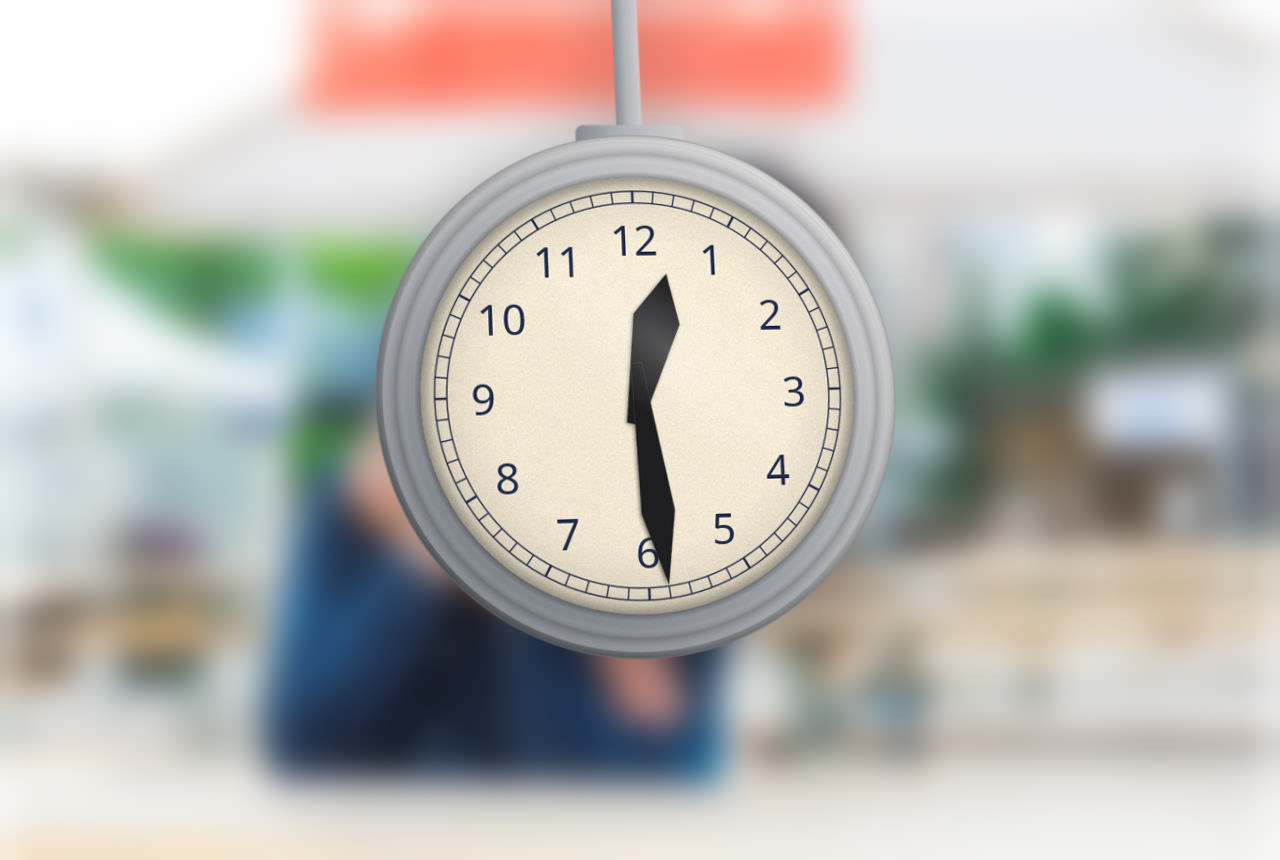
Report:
12,29
